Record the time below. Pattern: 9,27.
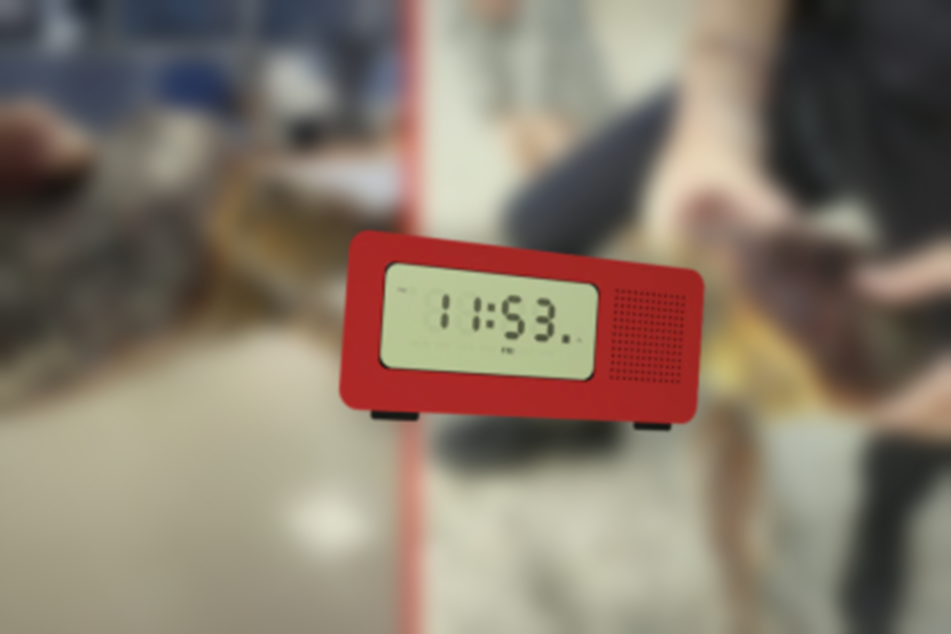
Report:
11,53
